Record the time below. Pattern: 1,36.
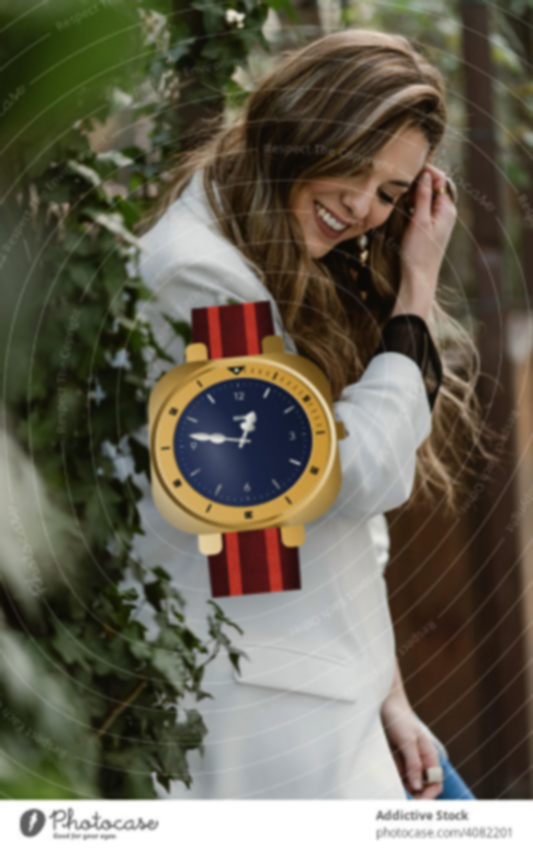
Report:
12,47
